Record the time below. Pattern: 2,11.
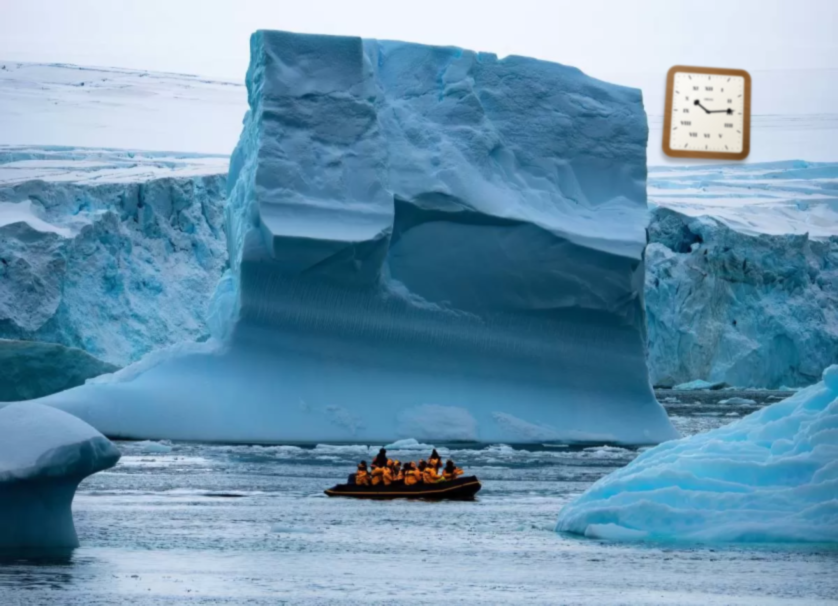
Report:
10,14
